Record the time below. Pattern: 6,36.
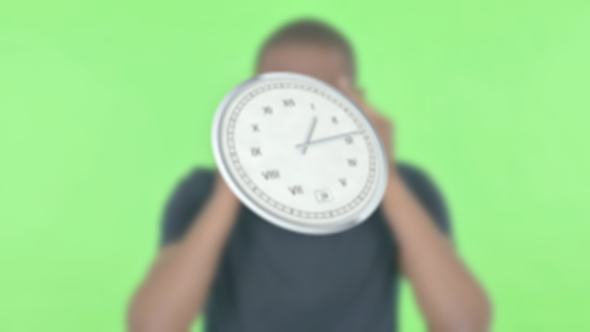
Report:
1,14
